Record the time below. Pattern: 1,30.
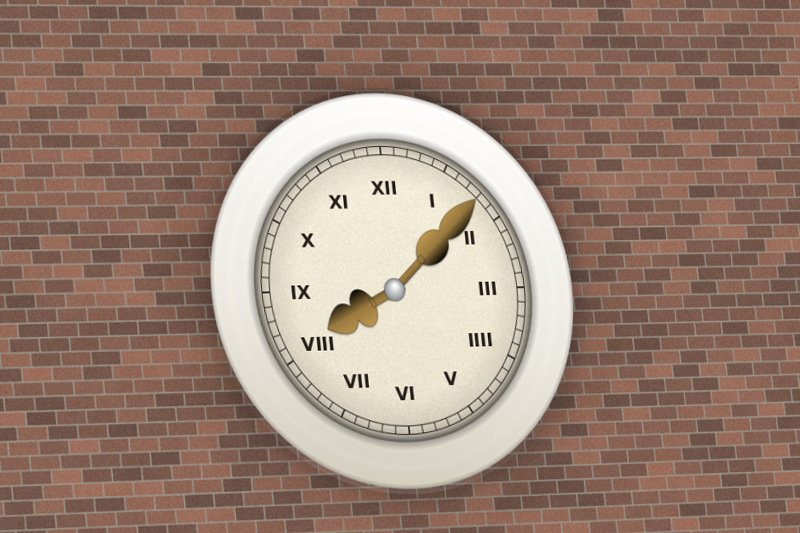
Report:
8,08
